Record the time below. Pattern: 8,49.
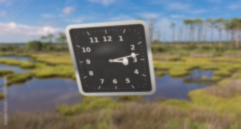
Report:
3,13
